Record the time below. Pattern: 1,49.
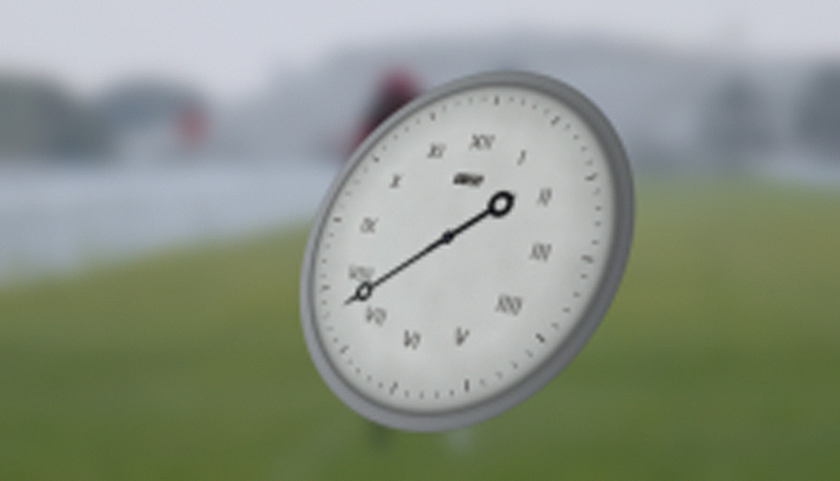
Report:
1,38
